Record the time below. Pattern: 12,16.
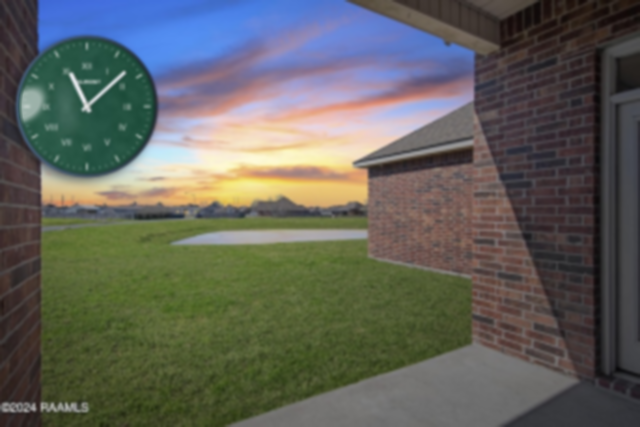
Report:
11,08
